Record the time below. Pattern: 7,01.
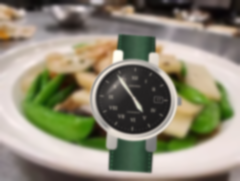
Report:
4,54
